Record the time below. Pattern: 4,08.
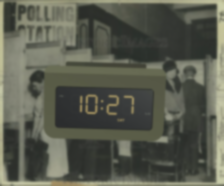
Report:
10,27
